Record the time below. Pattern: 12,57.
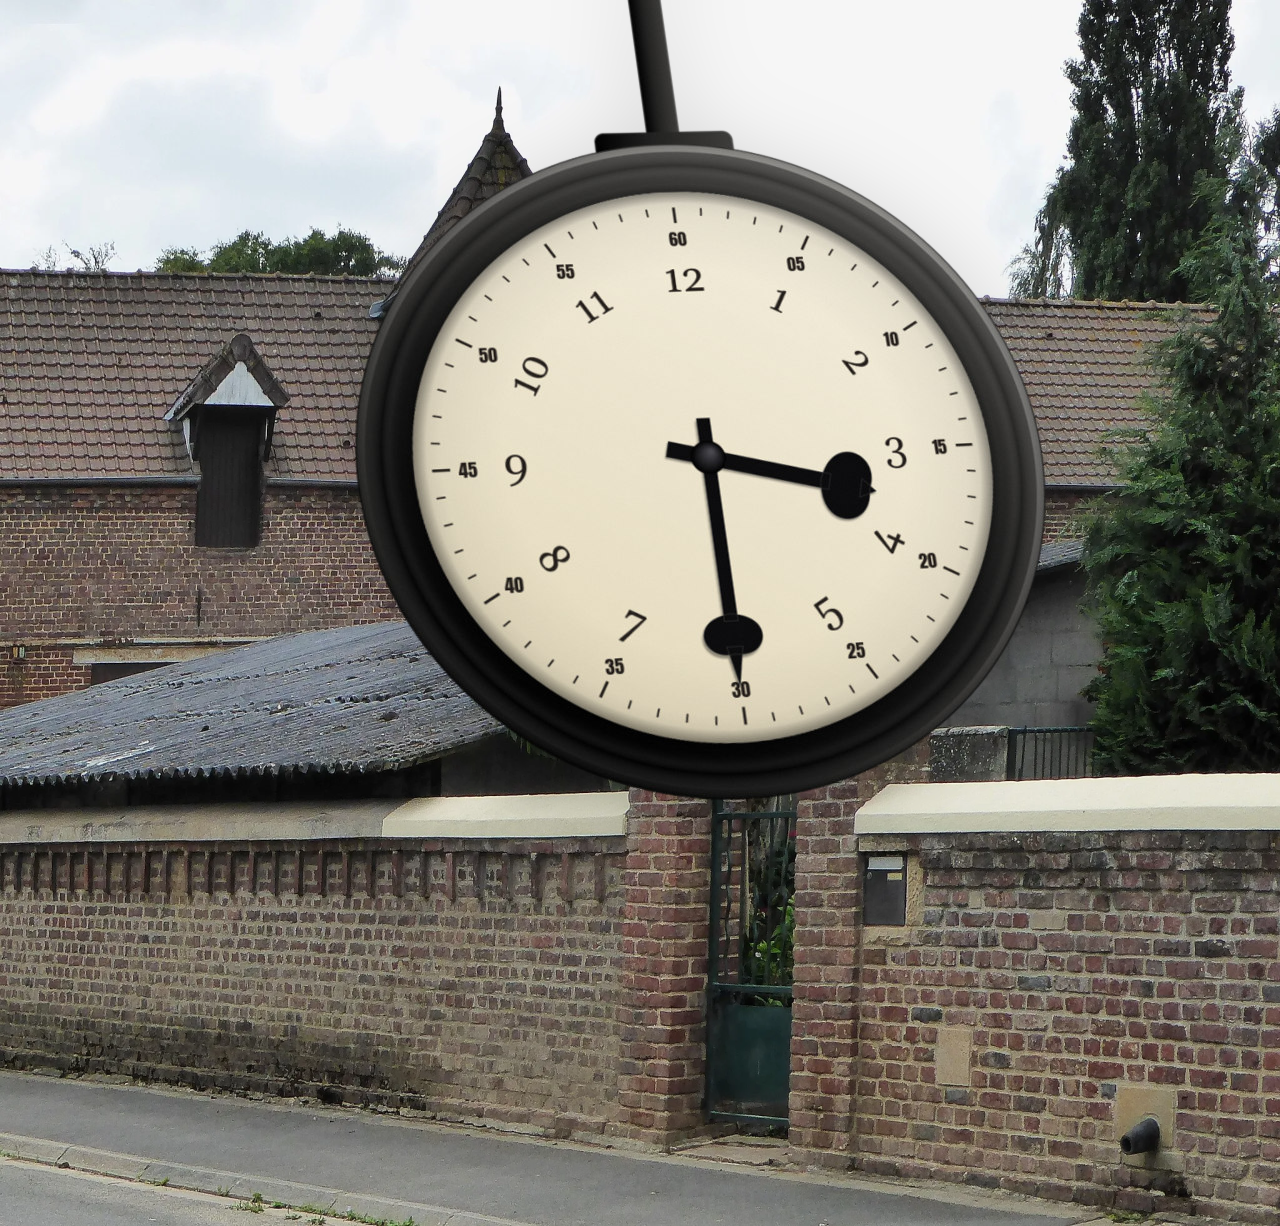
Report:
3,30
